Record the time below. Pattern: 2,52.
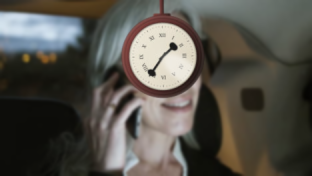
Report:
1,36
